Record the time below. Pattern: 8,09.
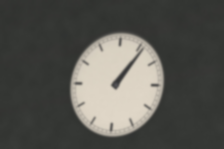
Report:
1,06
